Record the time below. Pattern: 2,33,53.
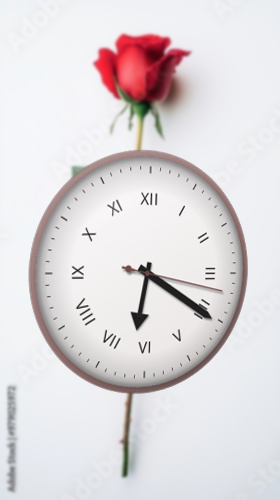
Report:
6,20,17
